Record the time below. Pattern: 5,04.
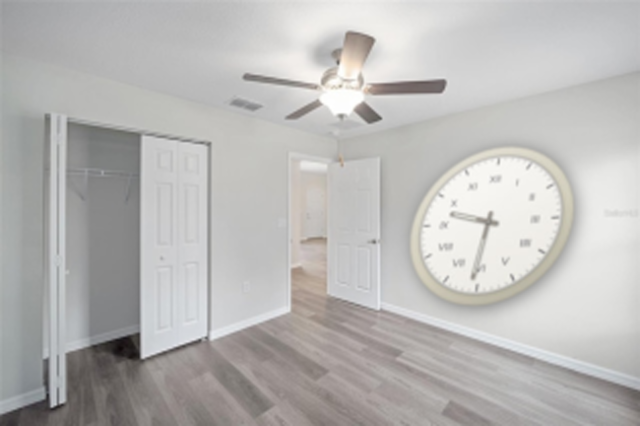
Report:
9,31
